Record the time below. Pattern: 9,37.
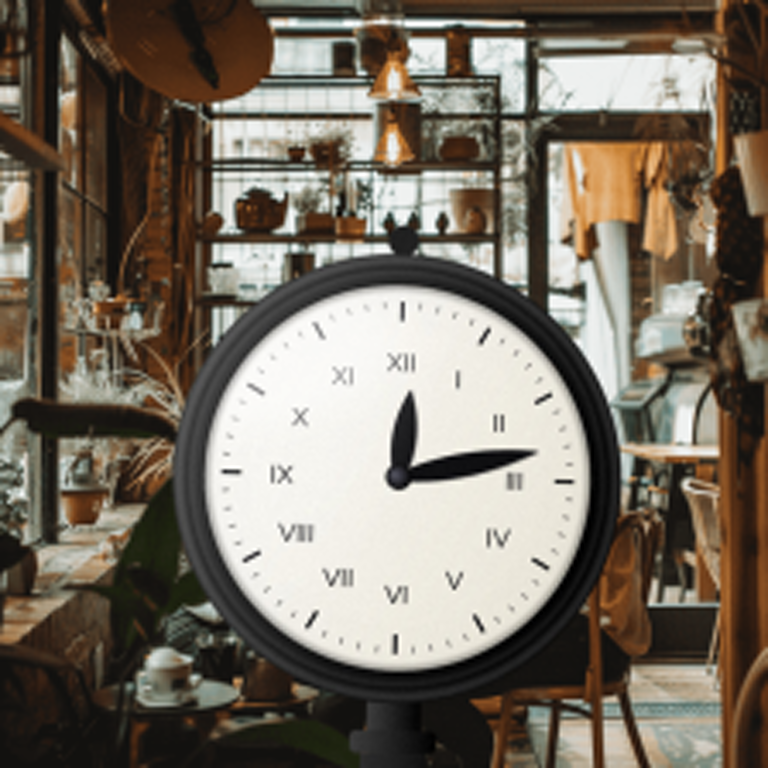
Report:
12,13
